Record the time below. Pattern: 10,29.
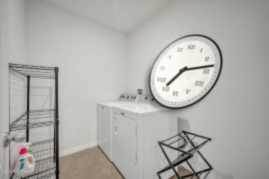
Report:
7,13
